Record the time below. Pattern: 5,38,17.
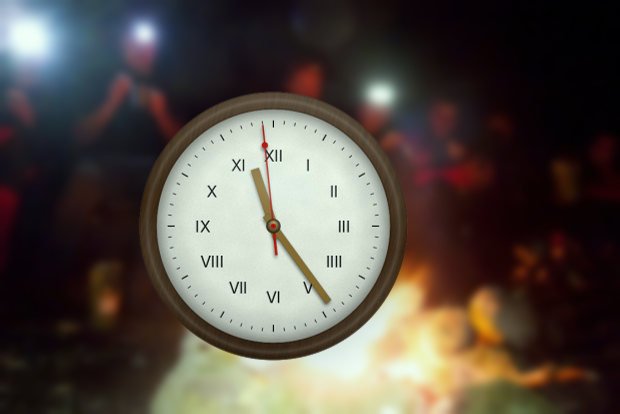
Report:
11,23,59
